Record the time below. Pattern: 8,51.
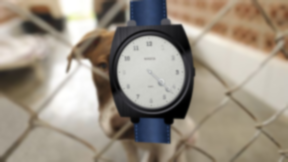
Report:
4,22
